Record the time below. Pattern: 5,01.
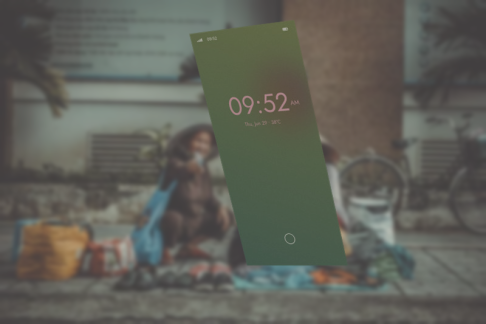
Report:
9,52
